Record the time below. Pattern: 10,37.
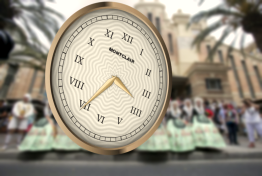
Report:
3,35
